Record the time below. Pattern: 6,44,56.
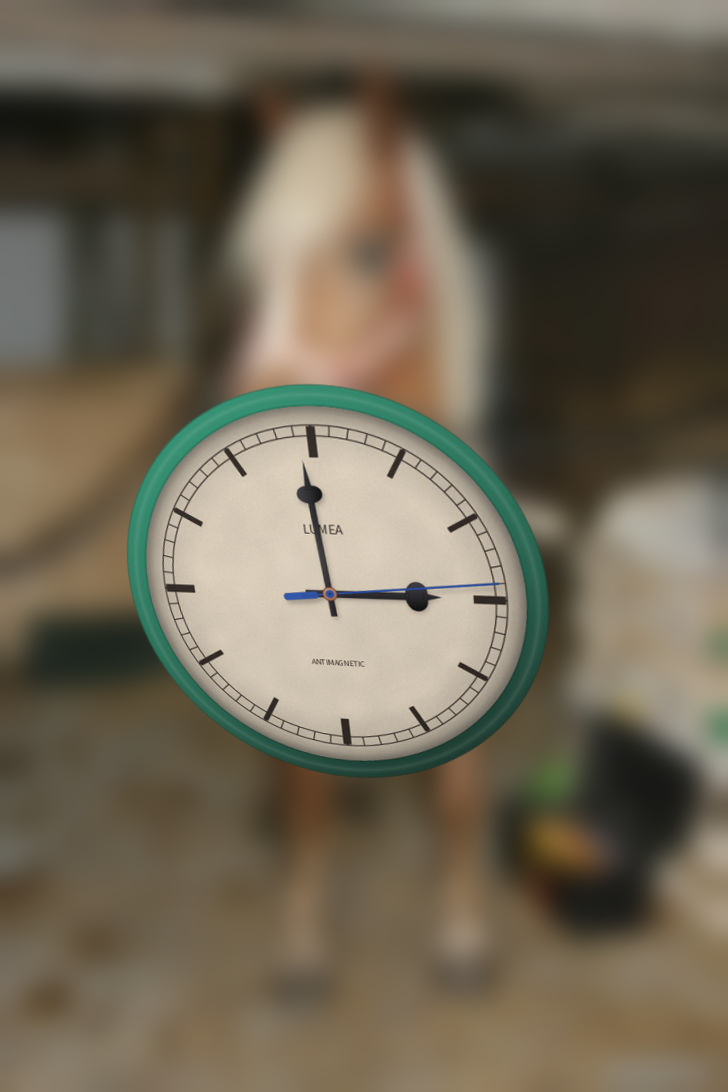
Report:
2,59,14
